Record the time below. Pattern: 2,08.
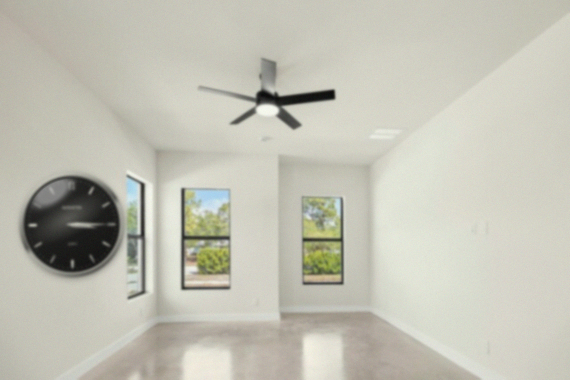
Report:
3,15
